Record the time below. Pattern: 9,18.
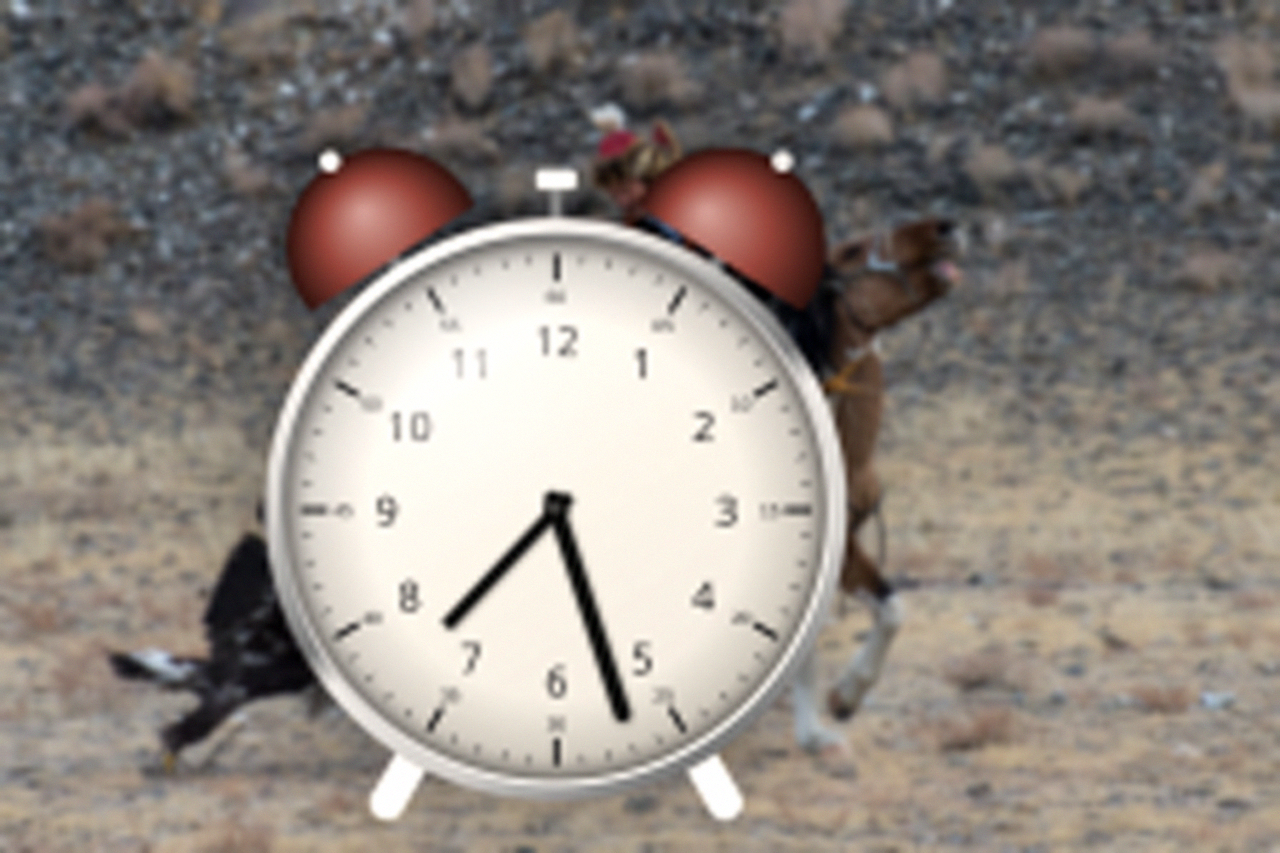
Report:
7,27
